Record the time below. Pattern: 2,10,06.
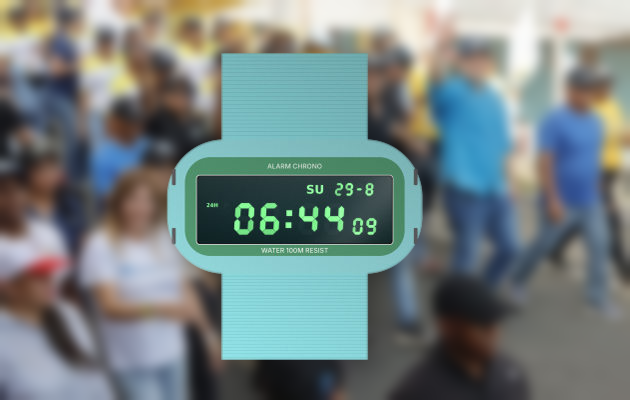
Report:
6,44,09
